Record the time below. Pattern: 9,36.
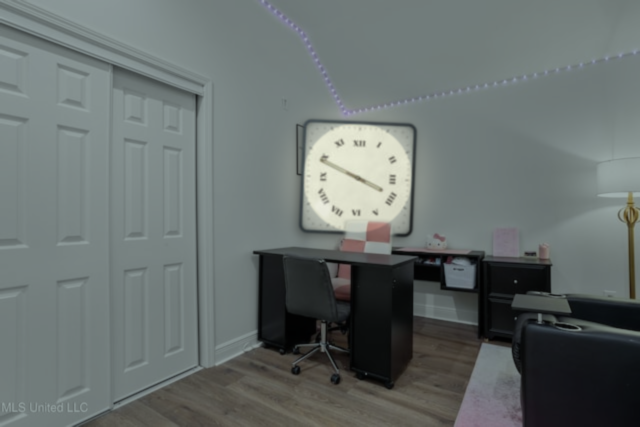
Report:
3,49
